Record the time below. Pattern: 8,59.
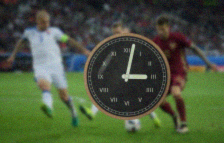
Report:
3,02
